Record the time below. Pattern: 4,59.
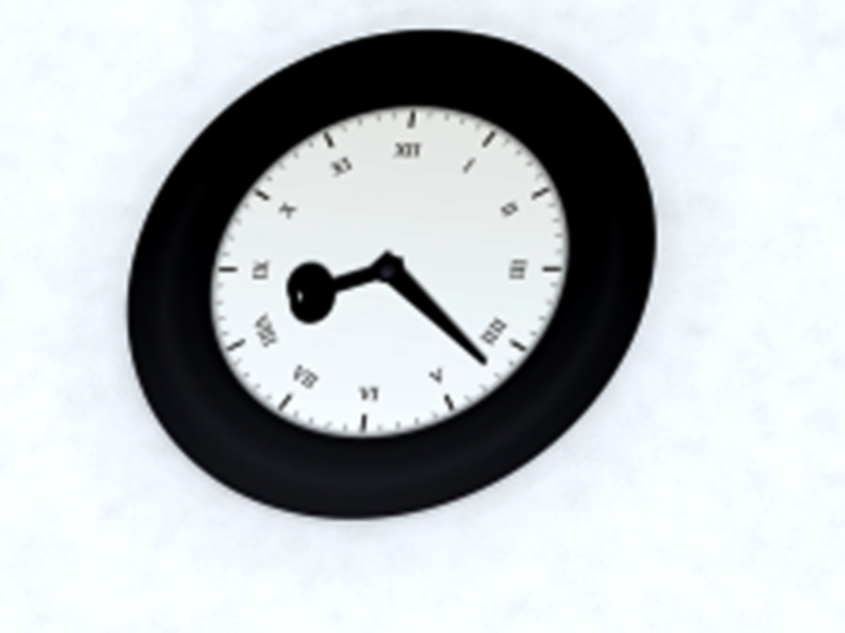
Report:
8,22
